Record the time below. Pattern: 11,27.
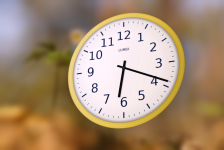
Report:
6,19
